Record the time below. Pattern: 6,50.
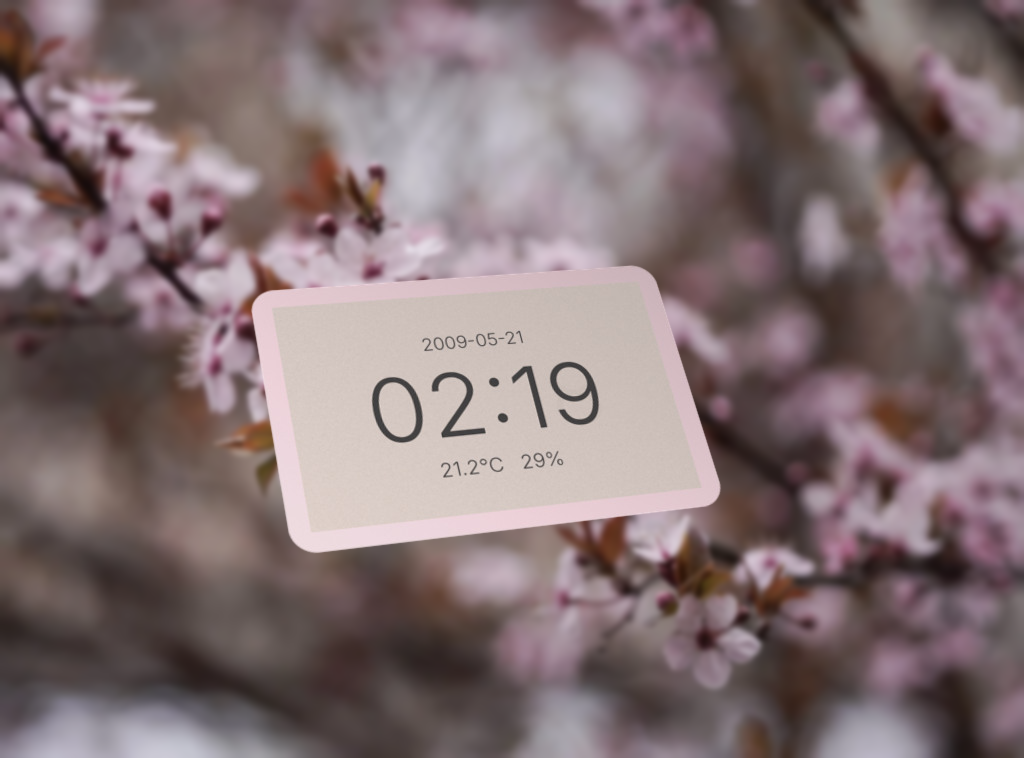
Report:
2,19
